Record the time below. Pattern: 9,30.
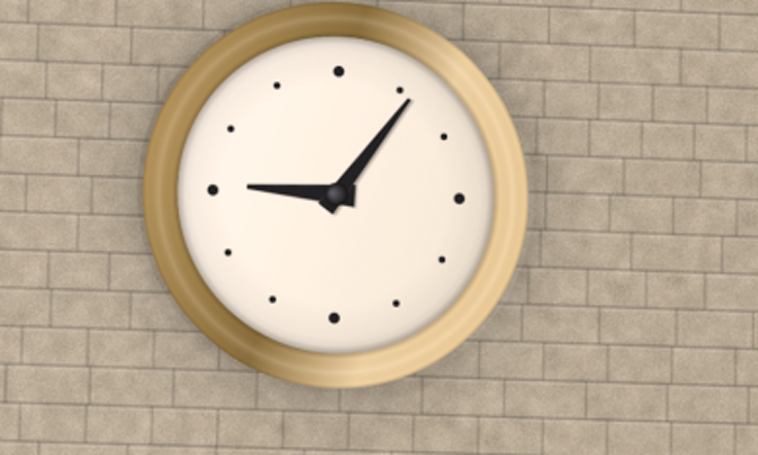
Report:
9,06
